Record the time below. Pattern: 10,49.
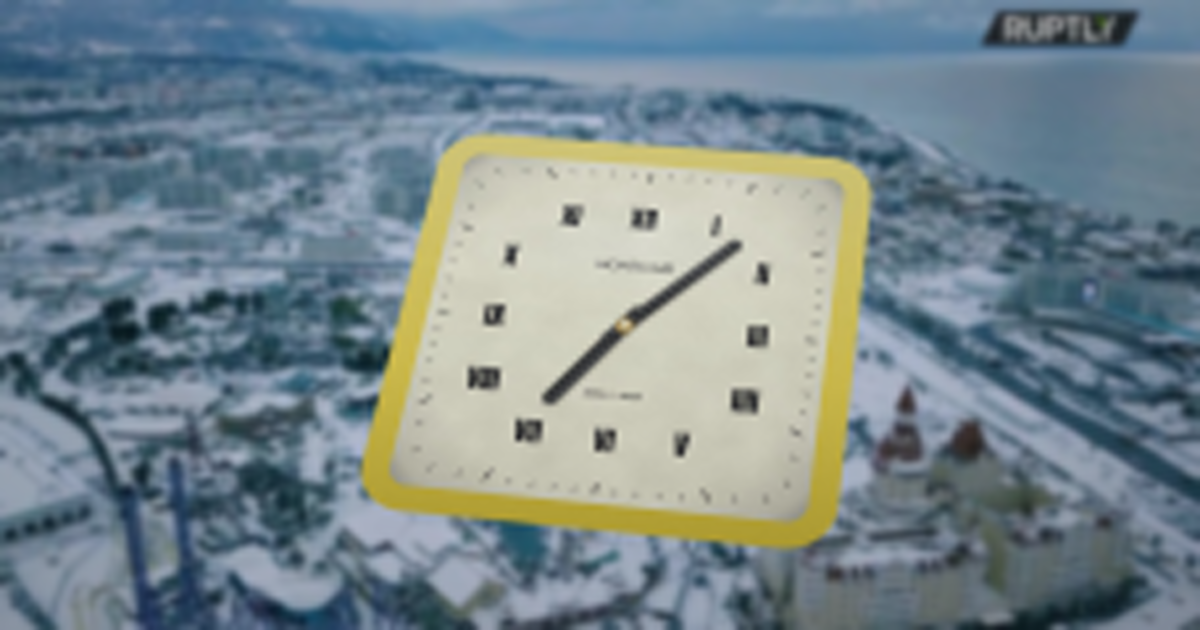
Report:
7,07
